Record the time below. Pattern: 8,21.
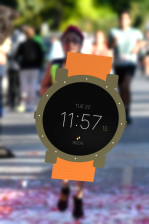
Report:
11,57
